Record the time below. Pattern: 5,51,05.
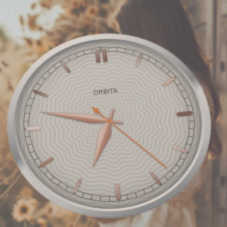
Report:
6,47,23
